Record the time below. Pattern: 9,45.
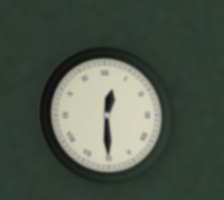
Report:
12,30
